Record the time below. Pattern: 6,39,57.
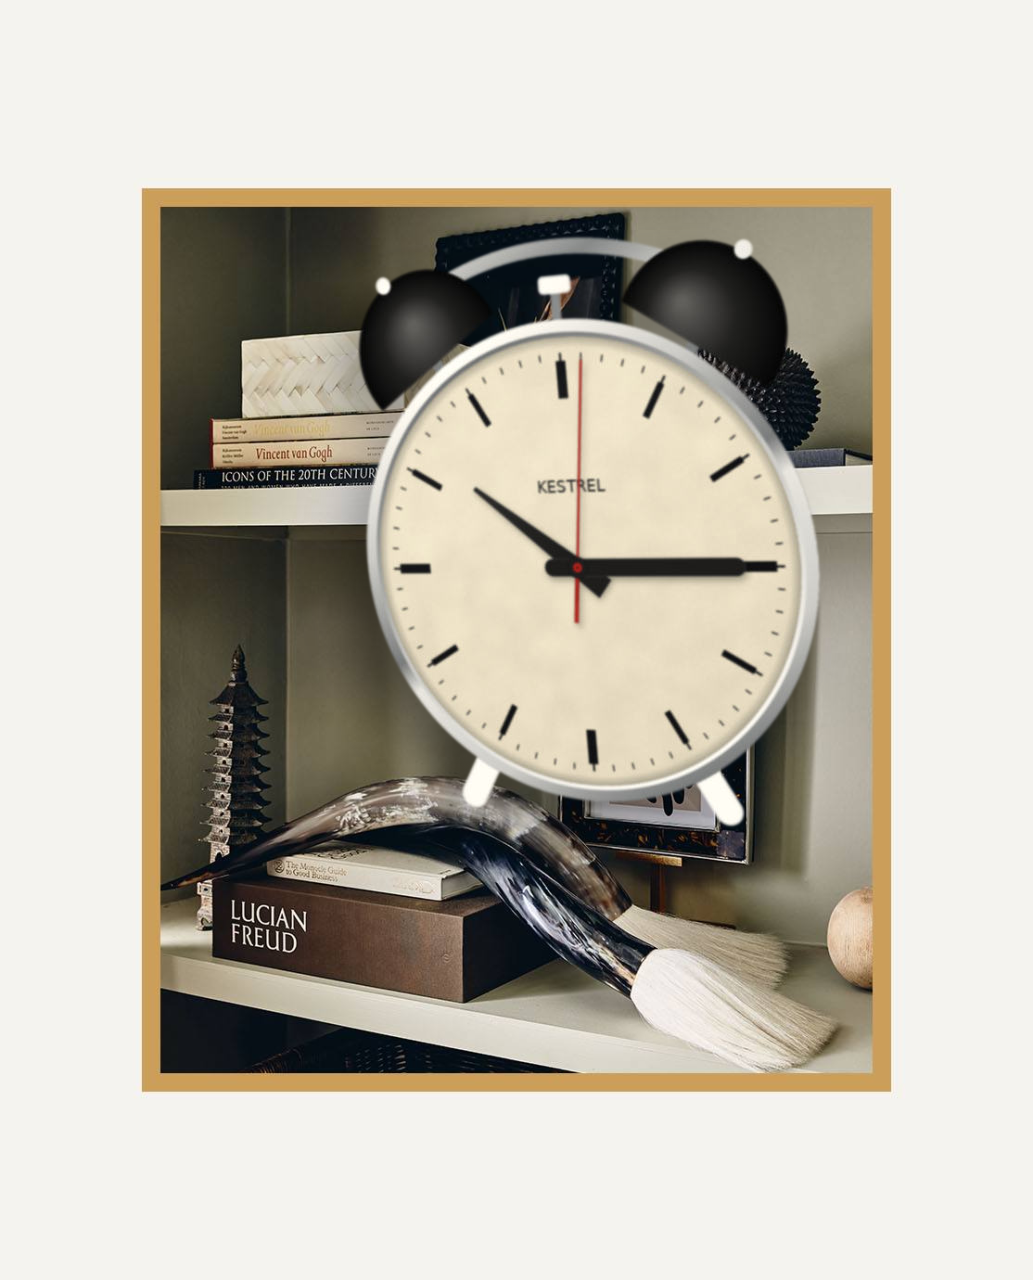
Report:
10,15,01
